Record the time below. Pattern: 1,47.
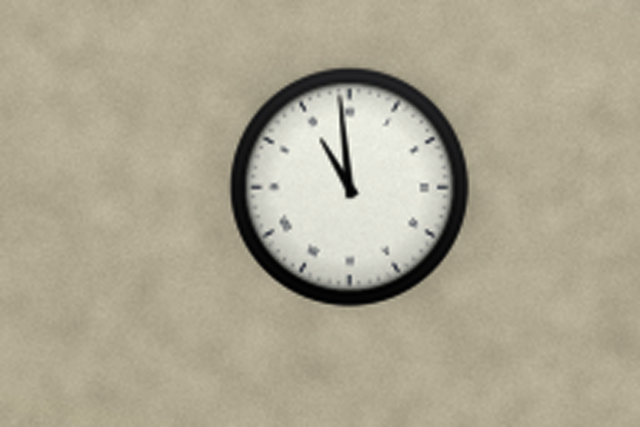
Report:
10,59
